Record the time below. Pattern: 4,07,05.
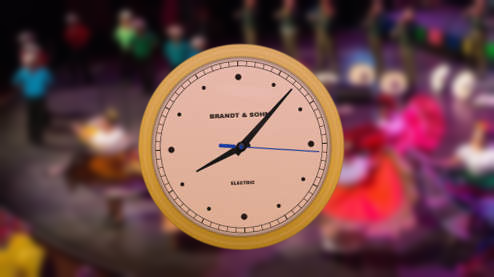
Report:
8,07,16
